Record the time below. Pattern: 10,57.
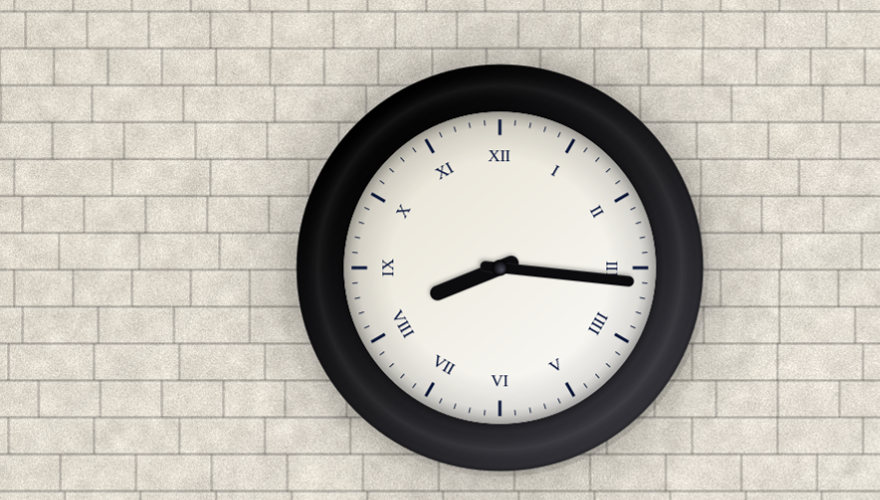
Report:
8,16
